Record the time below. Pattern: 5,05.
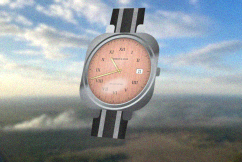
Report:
10,42
